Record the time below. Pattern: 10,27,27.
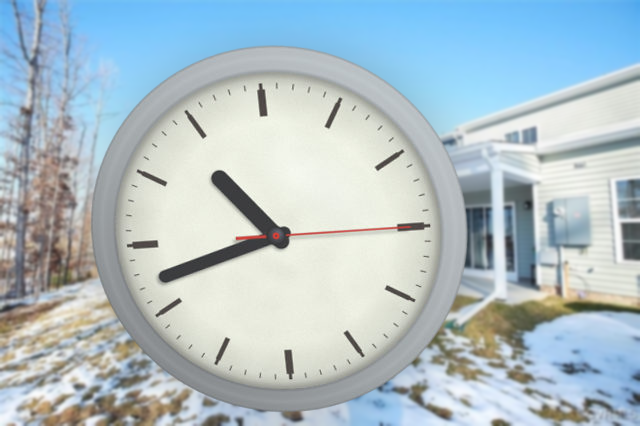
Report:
10,42,15
